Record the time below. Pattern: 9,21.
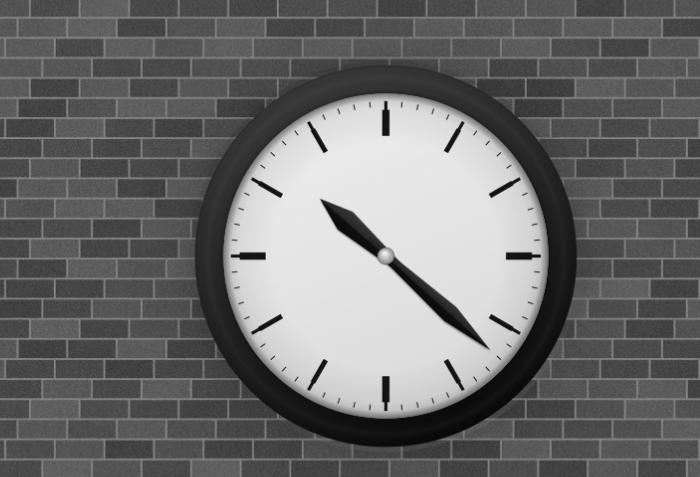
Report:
10,22
